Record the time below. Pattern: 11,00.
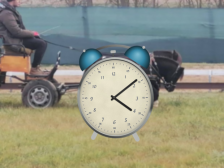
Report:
4,09
